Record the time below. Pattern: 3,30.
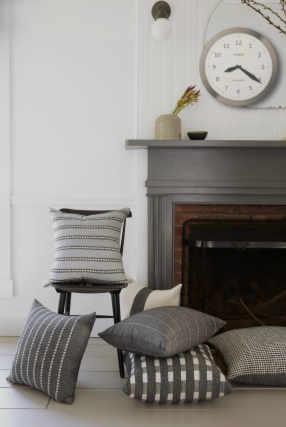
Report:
8,21
